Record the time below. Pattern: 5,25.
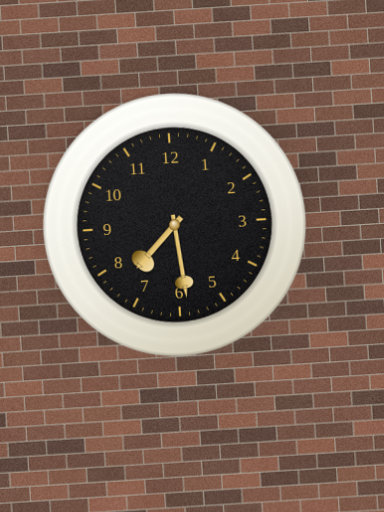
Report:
7,29
